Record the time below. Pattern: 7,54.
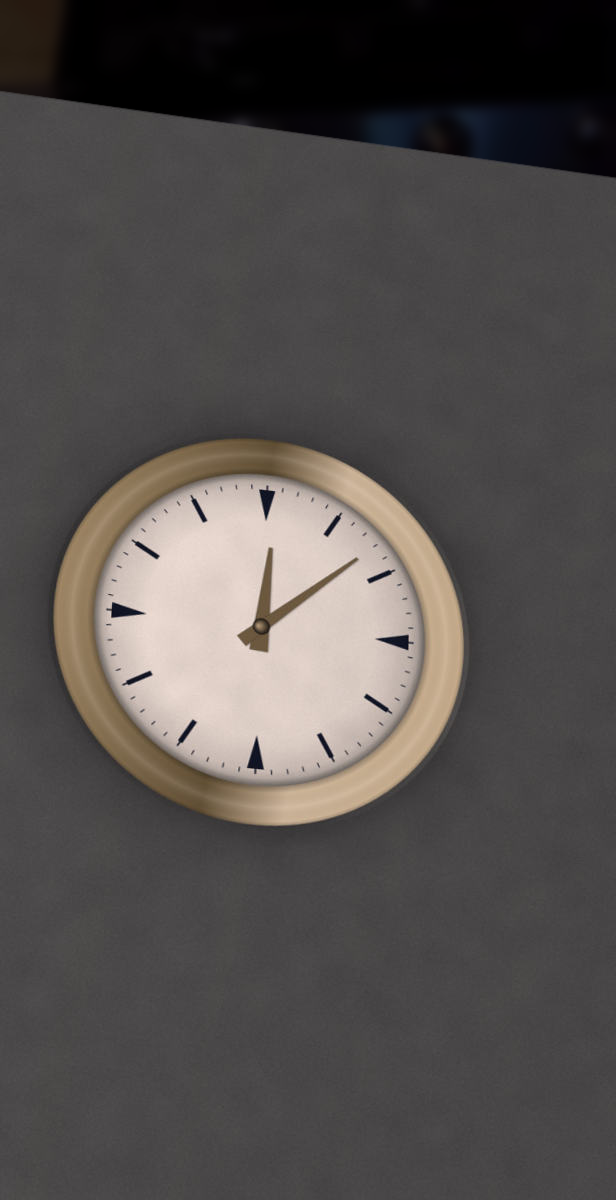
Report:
12,08
